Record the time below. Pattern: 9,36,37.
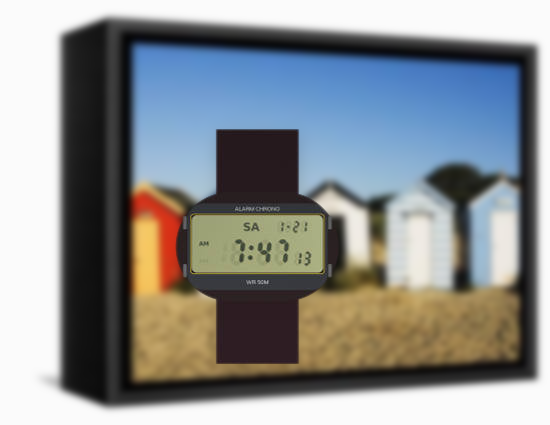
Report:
7,47,13
